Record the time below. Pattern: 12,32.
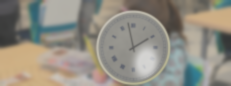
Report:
1,58
